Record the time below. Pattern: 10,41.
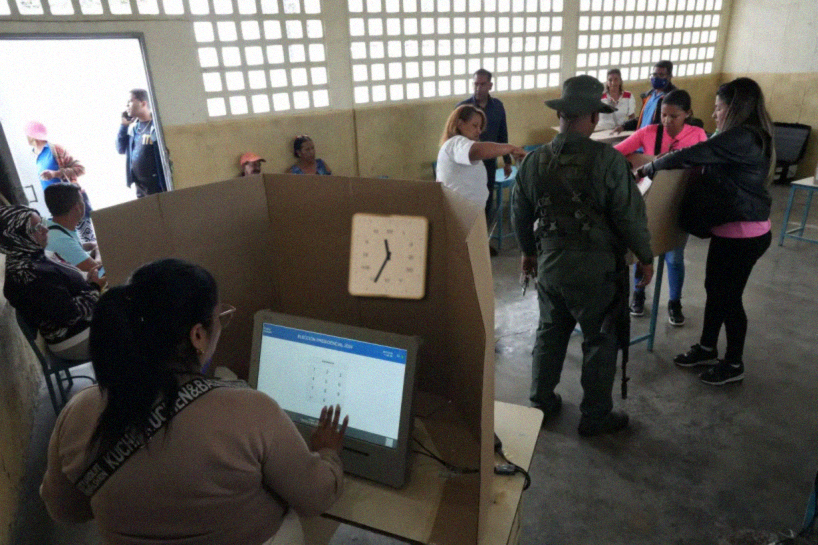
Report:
11,34
